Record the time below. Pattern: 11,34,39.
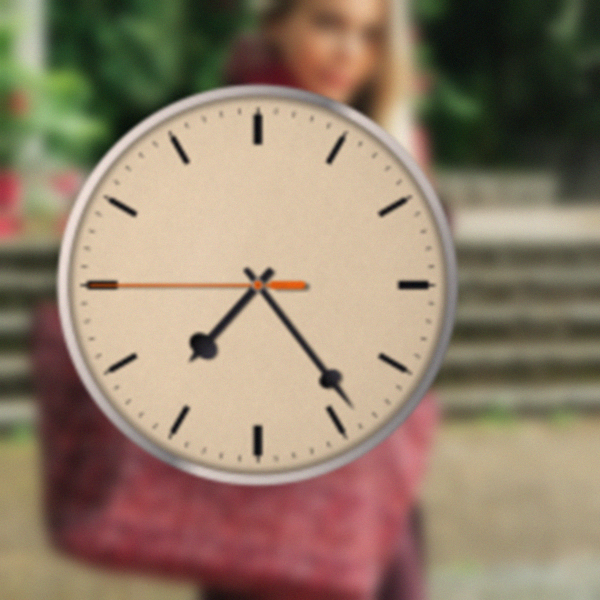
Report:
7,23,45
